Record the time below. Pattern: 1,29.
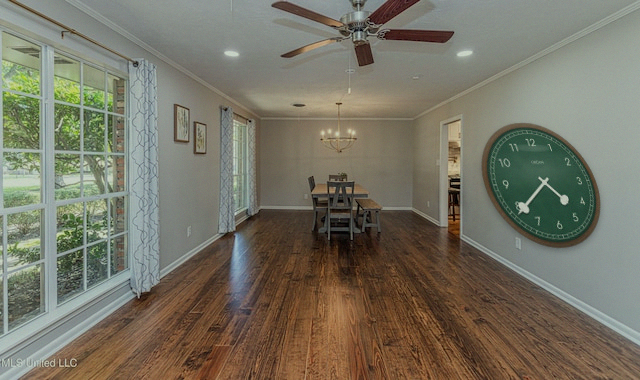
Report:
4,39
